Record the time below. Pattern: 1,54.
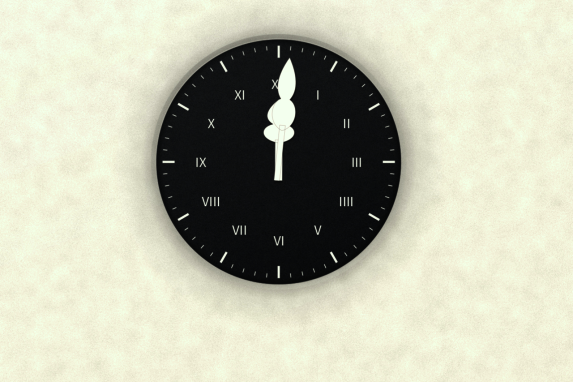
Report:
12,01
